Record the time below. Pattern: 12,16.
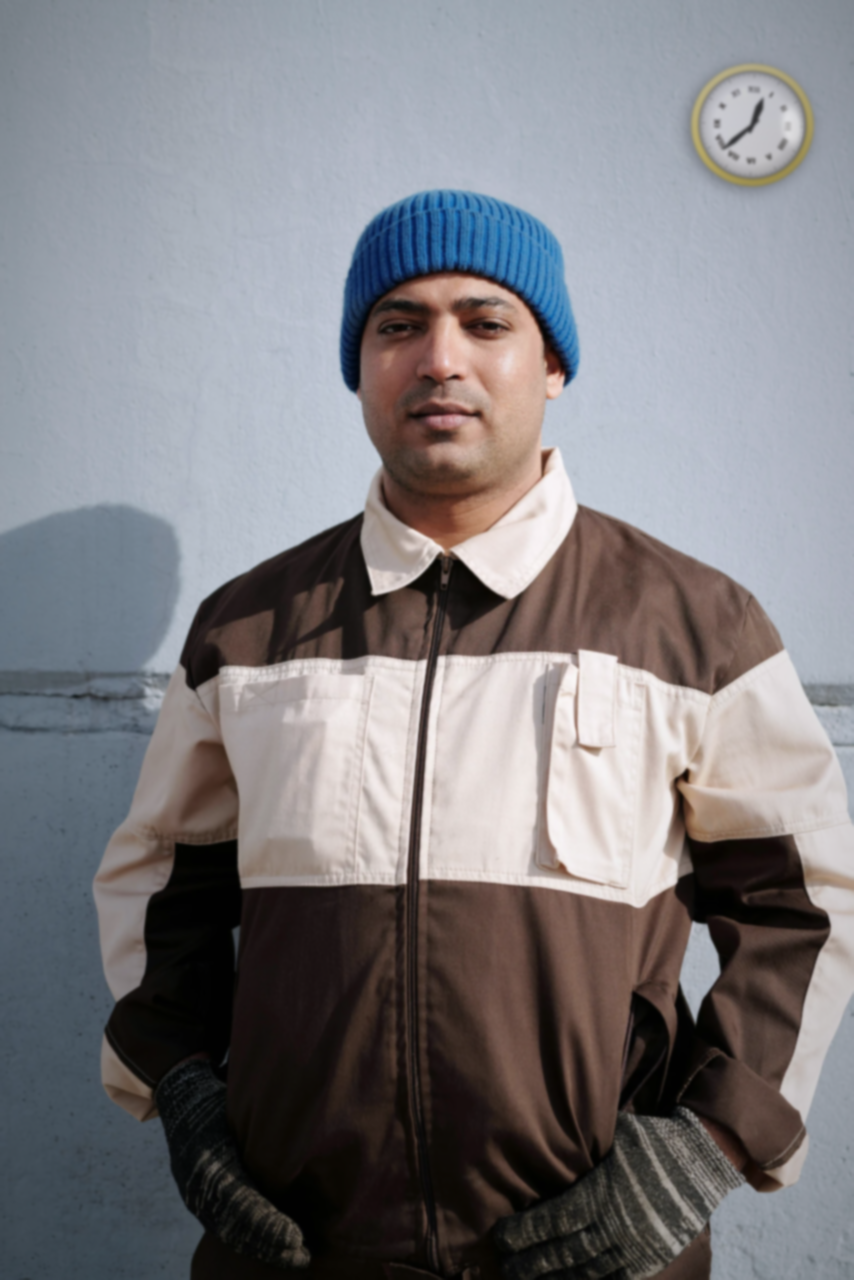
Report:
12,38
